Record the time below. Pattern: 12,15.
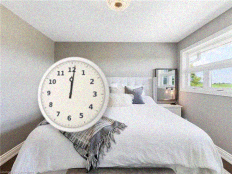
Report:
12,01
